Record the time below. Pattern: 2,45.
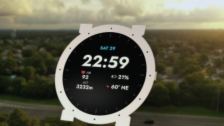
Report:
22,59
